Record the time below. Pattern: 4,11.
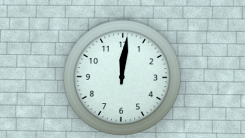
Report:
12,01
